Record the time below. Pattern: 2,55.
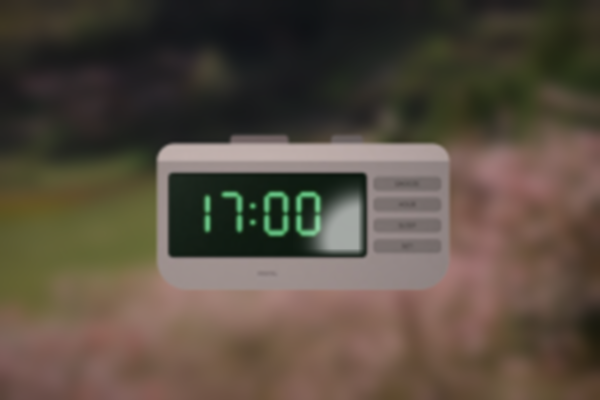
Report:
17,00
